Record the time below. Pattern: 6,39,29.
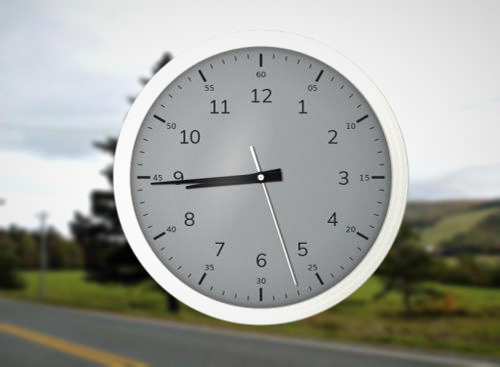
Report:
8,44,27
